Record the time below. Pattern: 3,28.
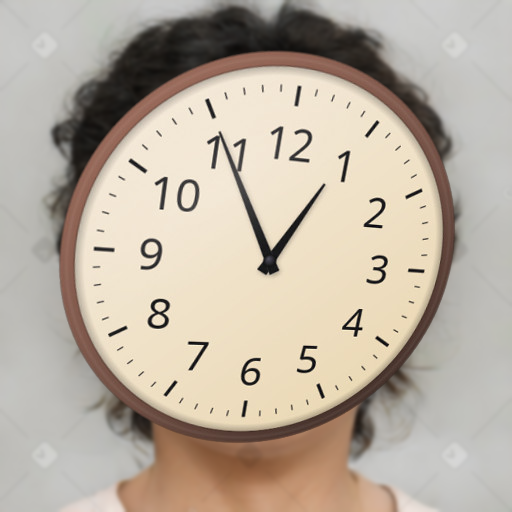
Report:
12,55
